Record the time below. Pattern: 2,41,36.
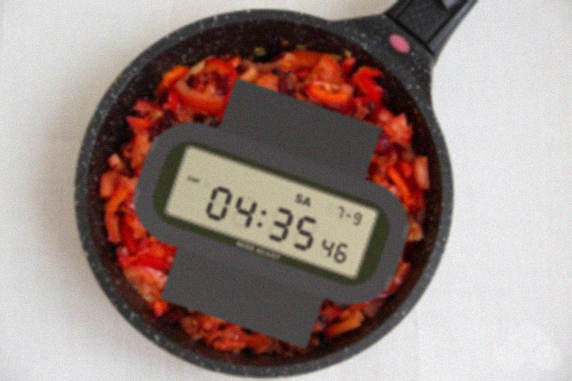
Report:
4,35,46
